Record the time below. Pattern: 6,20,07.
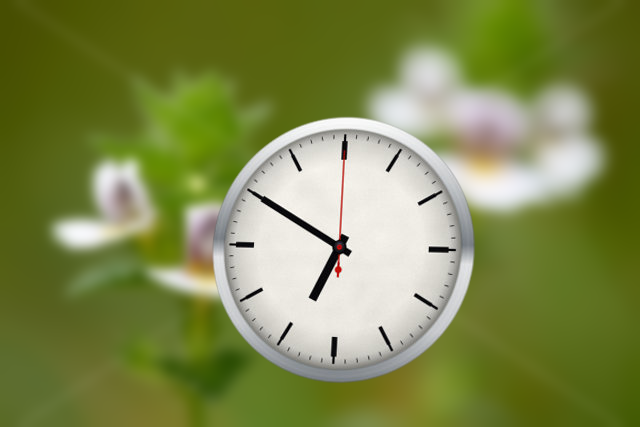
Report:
6,50,00
